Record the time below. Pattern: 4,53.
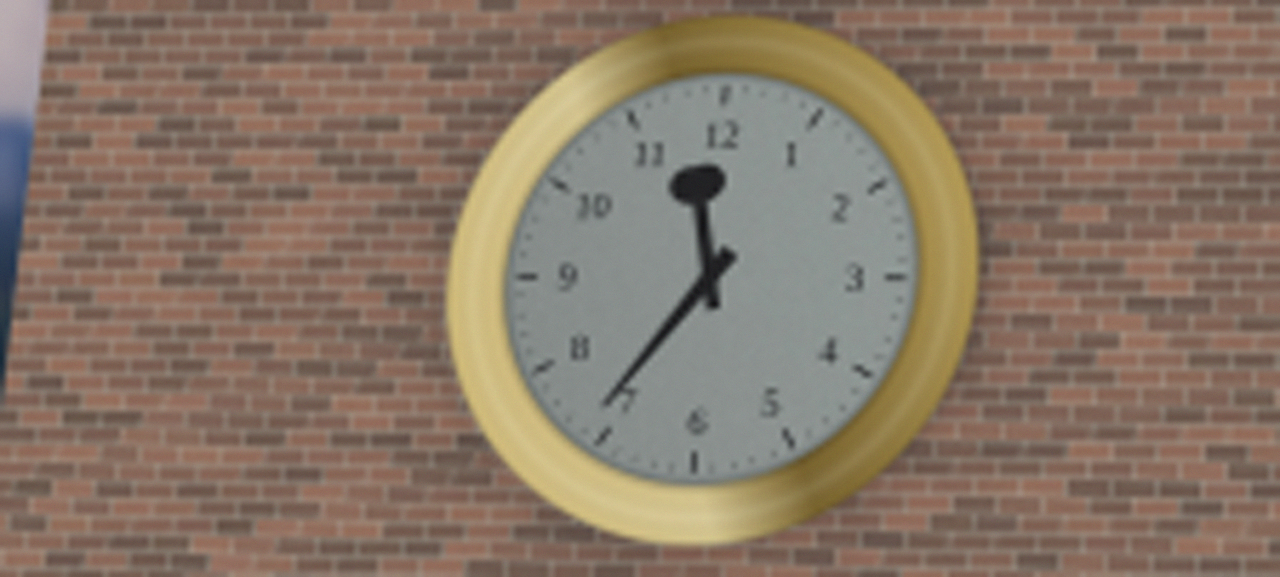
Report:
11,36
